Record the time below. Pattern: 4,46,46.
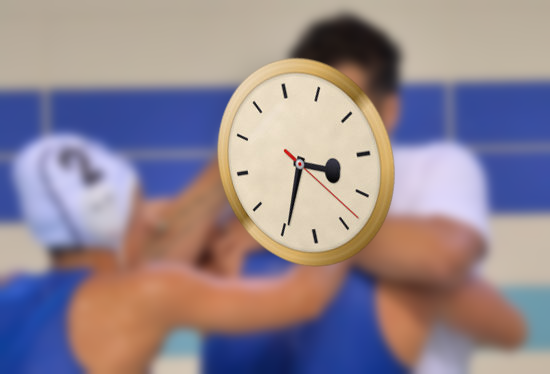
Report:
3,34,23
